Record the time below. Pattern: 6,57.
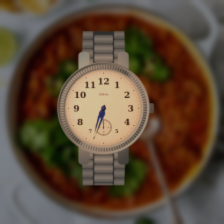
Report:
6,33
